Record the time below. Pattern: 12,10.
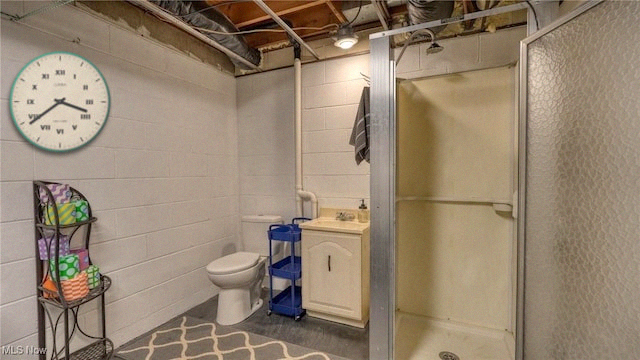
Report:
3,39
